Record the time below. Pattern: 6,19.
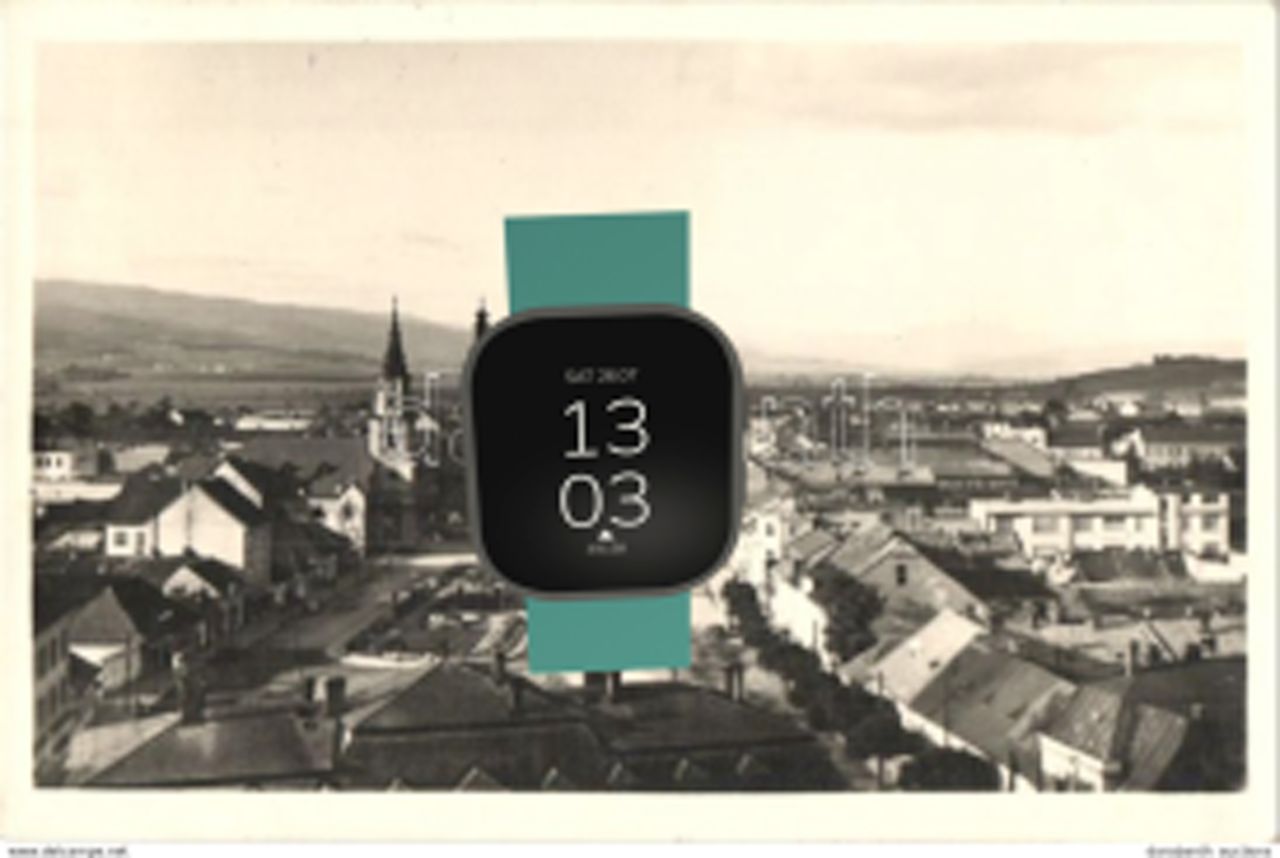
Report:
13,03
